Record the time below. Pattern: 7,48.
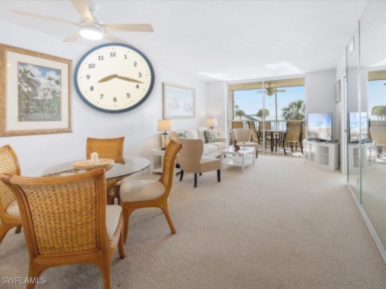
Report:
8,18
